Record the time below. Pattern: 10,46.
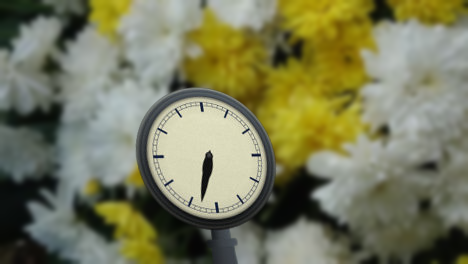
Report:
6,33
